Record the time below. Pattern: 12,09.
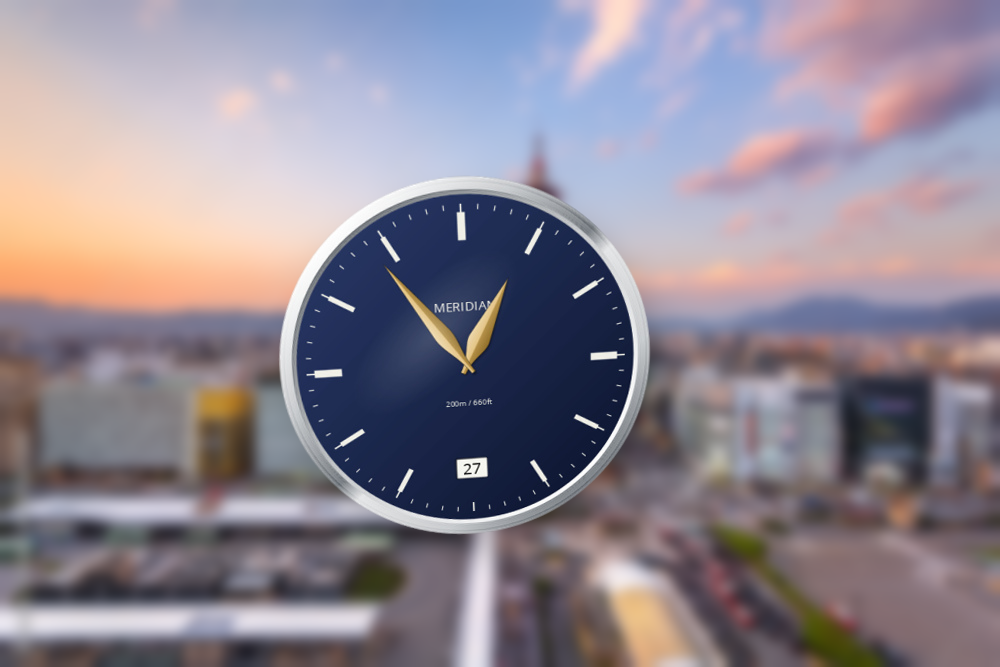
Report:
12,54
